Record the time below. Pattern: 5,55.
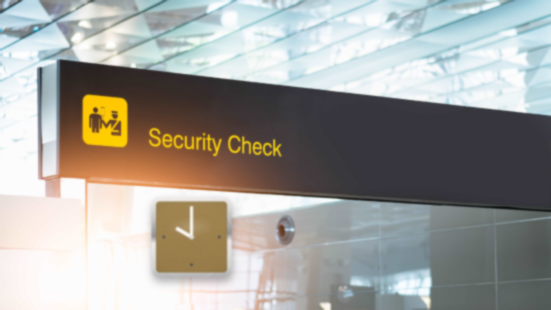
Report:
10,00
